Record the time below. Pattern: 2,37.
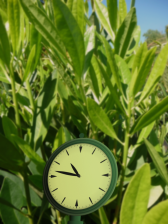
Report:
10,47
